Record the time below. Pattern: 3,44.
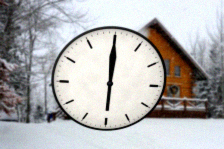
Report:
6,00
